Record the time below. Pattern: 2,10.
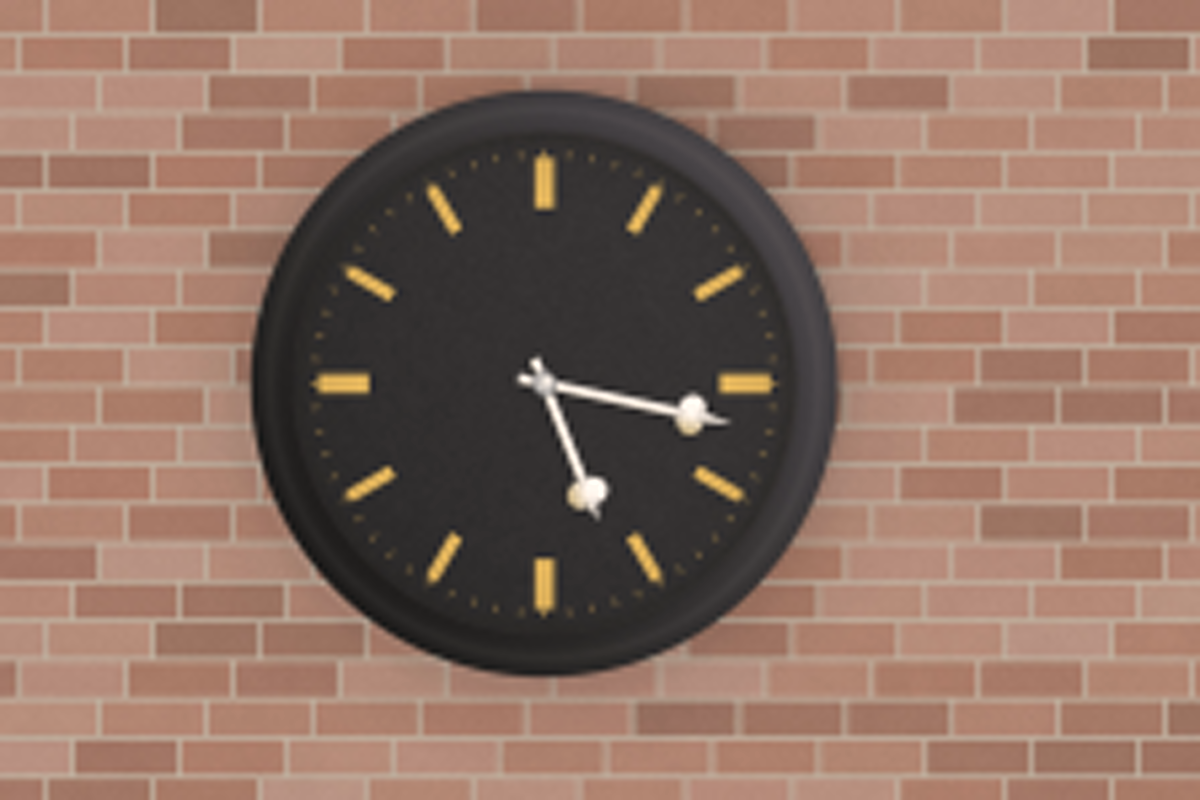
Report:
5,17
